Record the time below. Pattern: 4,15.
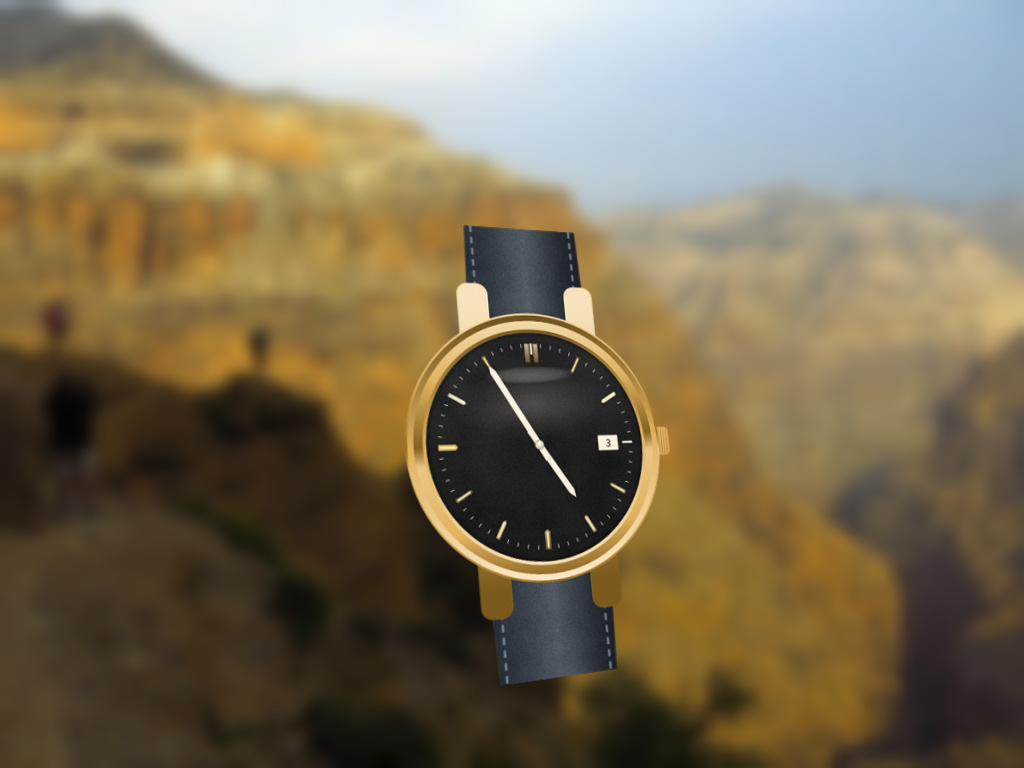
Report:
4,55
